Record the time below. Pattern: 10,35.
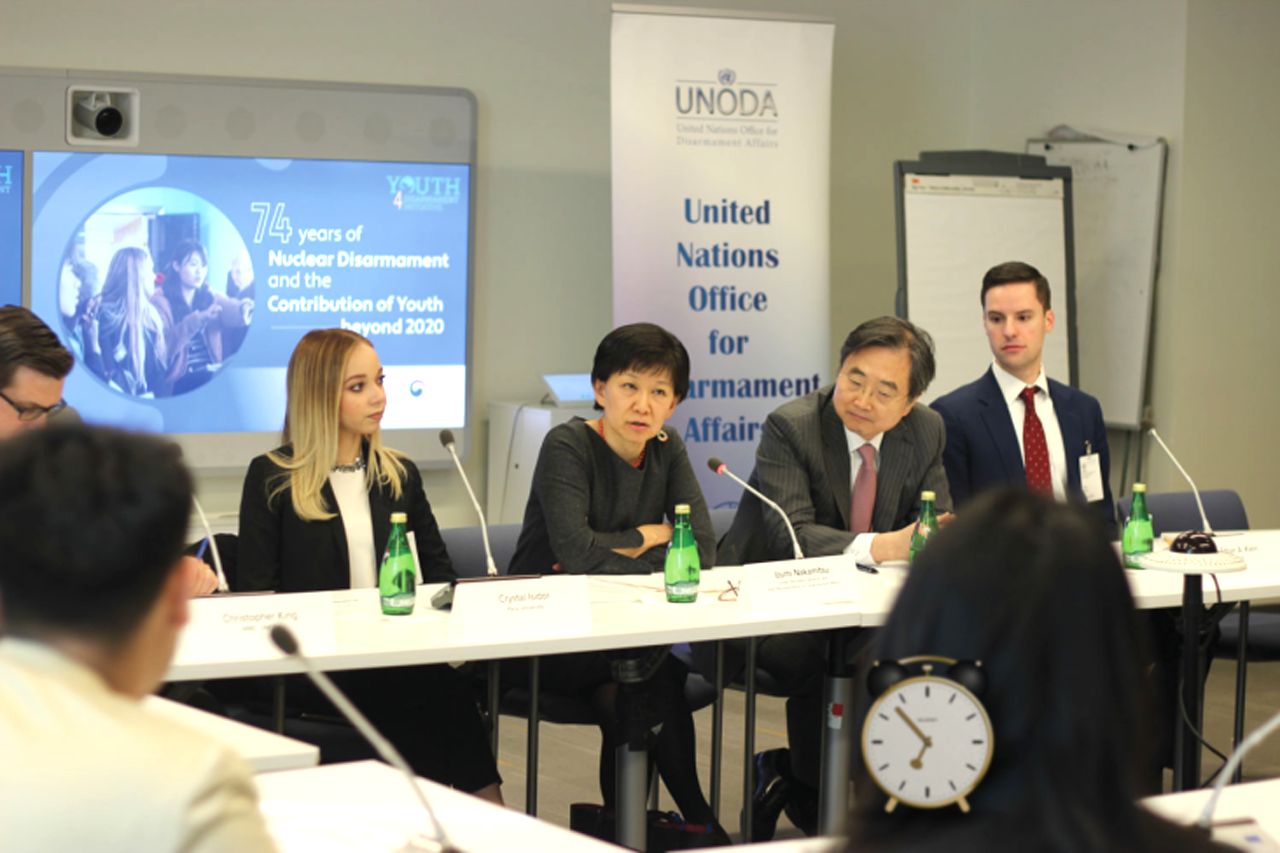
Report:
6,53
